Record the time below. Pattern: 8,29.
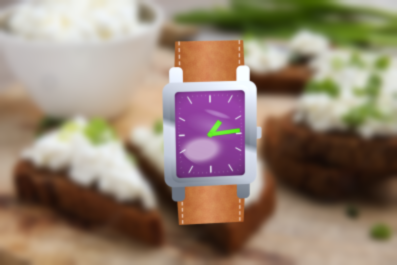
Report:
1,14
